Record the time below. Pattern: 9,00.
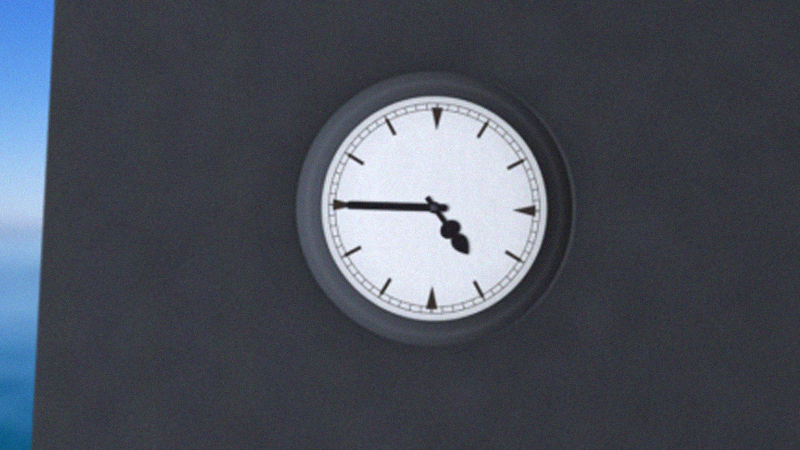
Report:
4,45
